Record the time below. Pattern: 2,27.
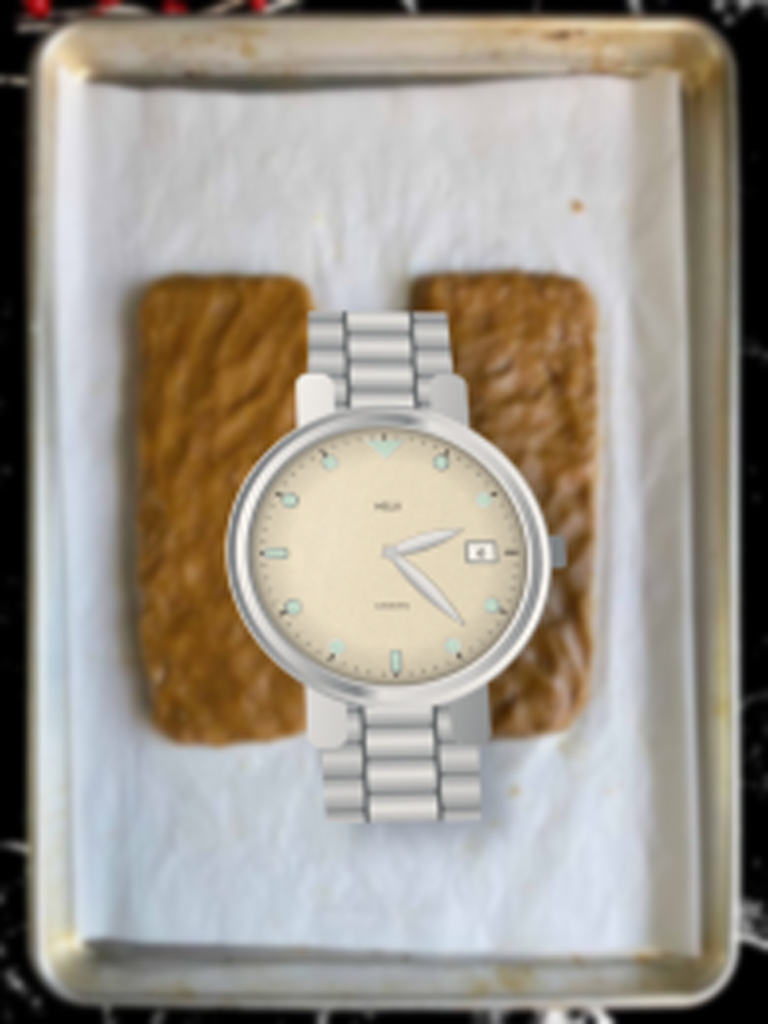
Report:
2,23
